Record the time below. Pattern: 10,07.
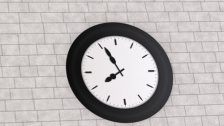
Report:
7,56
